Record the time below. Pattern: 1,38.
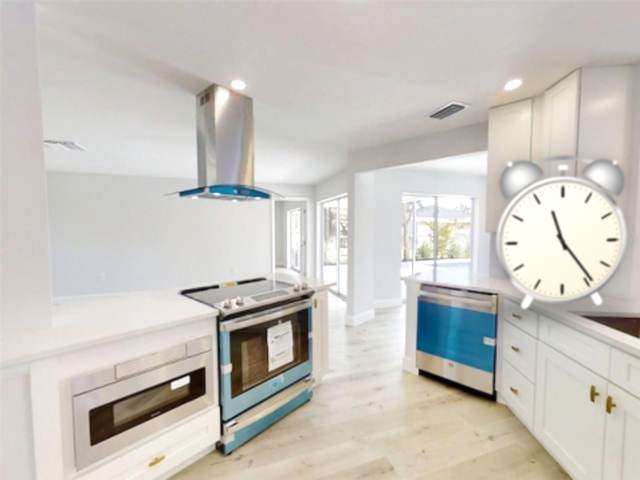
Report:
11,24
